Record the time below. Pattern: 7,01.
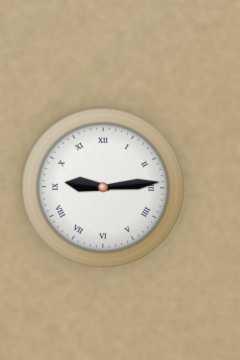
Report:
9,14
